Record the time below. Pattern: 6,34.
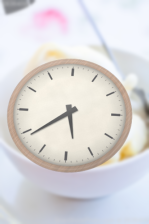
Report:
5,39
